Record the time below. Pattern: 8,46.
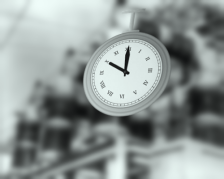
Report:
10,00
